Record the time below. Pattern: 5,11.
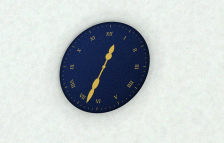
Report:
12,33
